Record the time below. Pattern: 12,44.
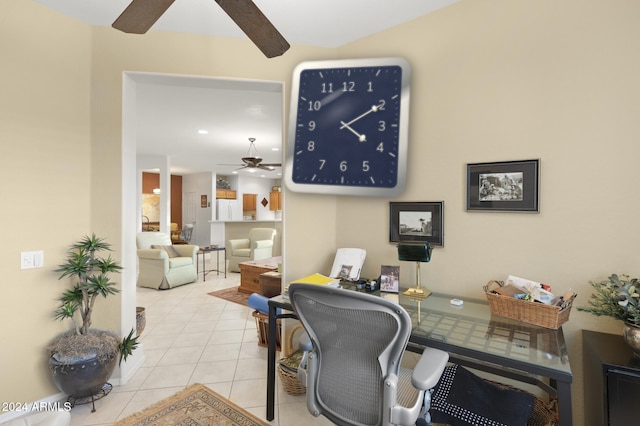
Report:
4,10
